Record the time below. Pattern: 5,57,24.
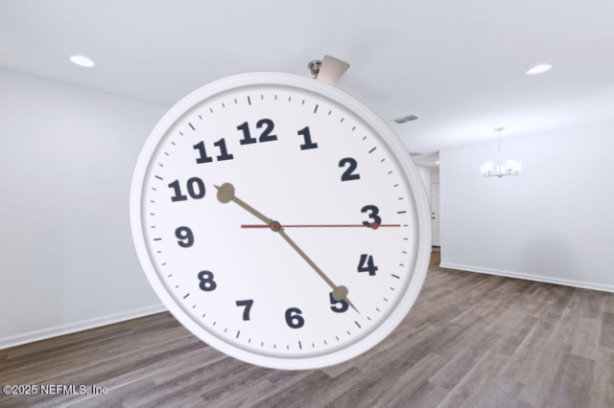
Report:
10,24,16
